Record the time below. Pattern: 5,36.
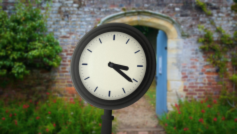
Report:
3,21
